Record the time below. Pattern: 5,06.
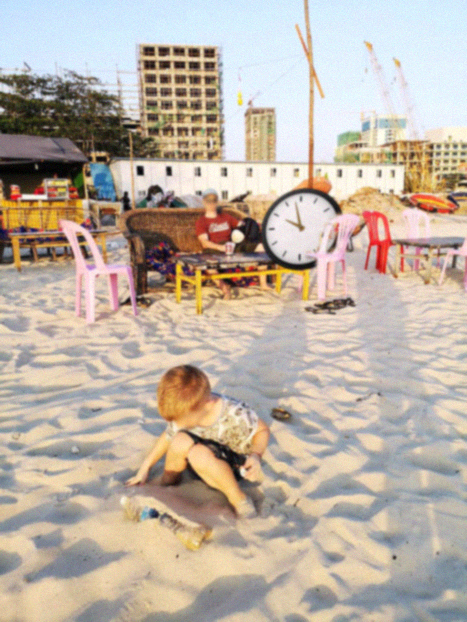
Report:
9,58
